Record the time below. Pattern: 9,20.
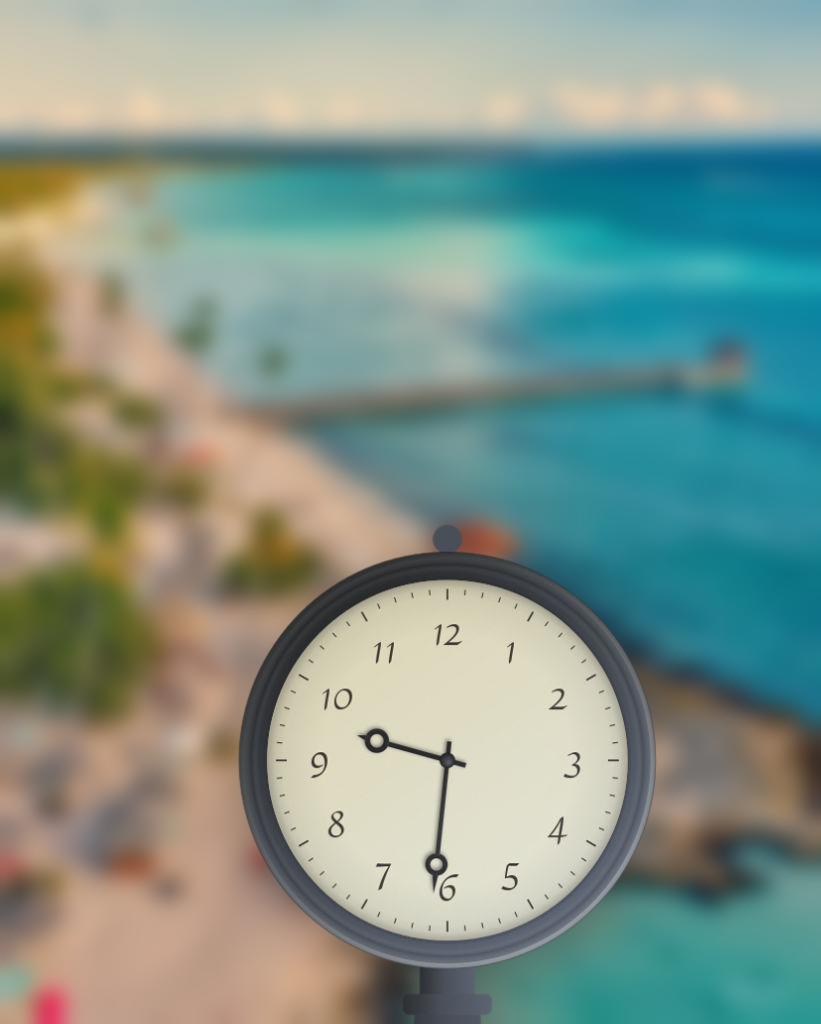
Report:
9,31
